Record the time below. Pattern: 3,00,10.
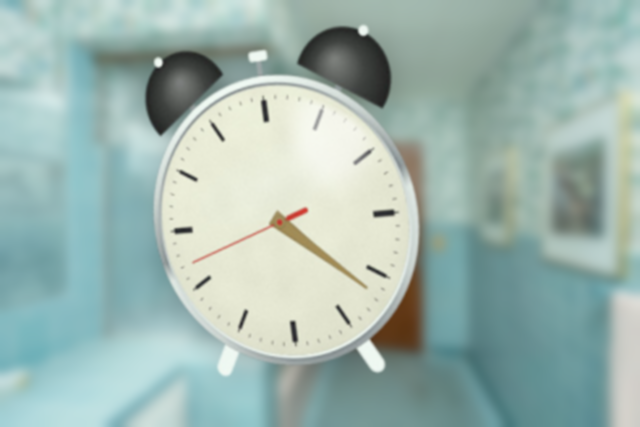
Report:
4,21,42
